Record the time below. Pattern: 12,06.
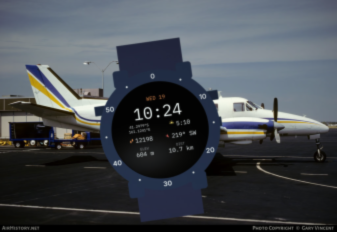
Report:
10,24
